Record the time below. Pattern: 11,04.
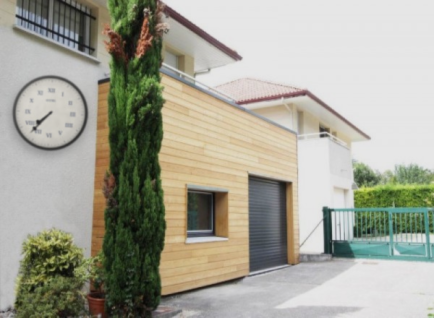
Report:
7,37
